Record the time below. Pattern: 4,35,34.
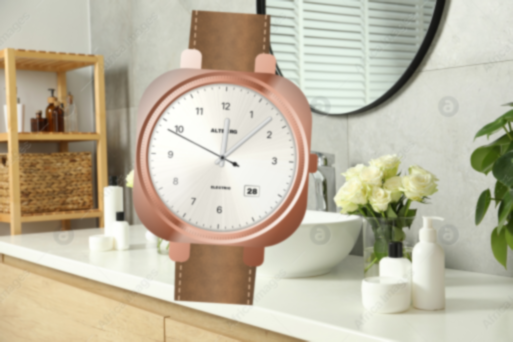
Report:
12,07,49
